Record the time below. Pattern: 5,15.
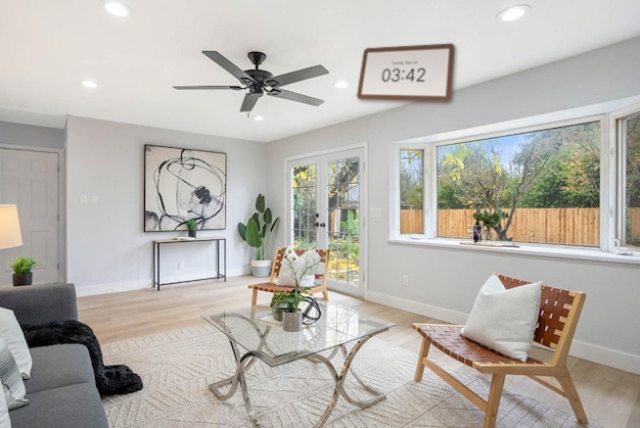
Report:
3,42
